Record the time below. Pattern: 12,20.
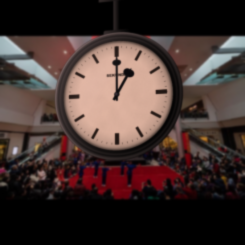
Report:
1,00
